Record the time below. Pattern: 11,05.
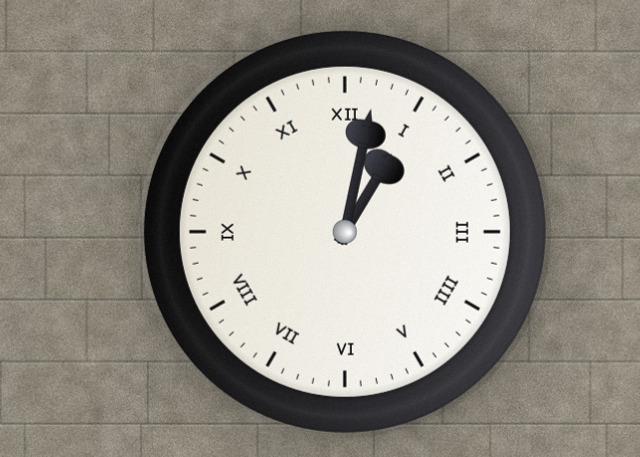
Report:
1,02
